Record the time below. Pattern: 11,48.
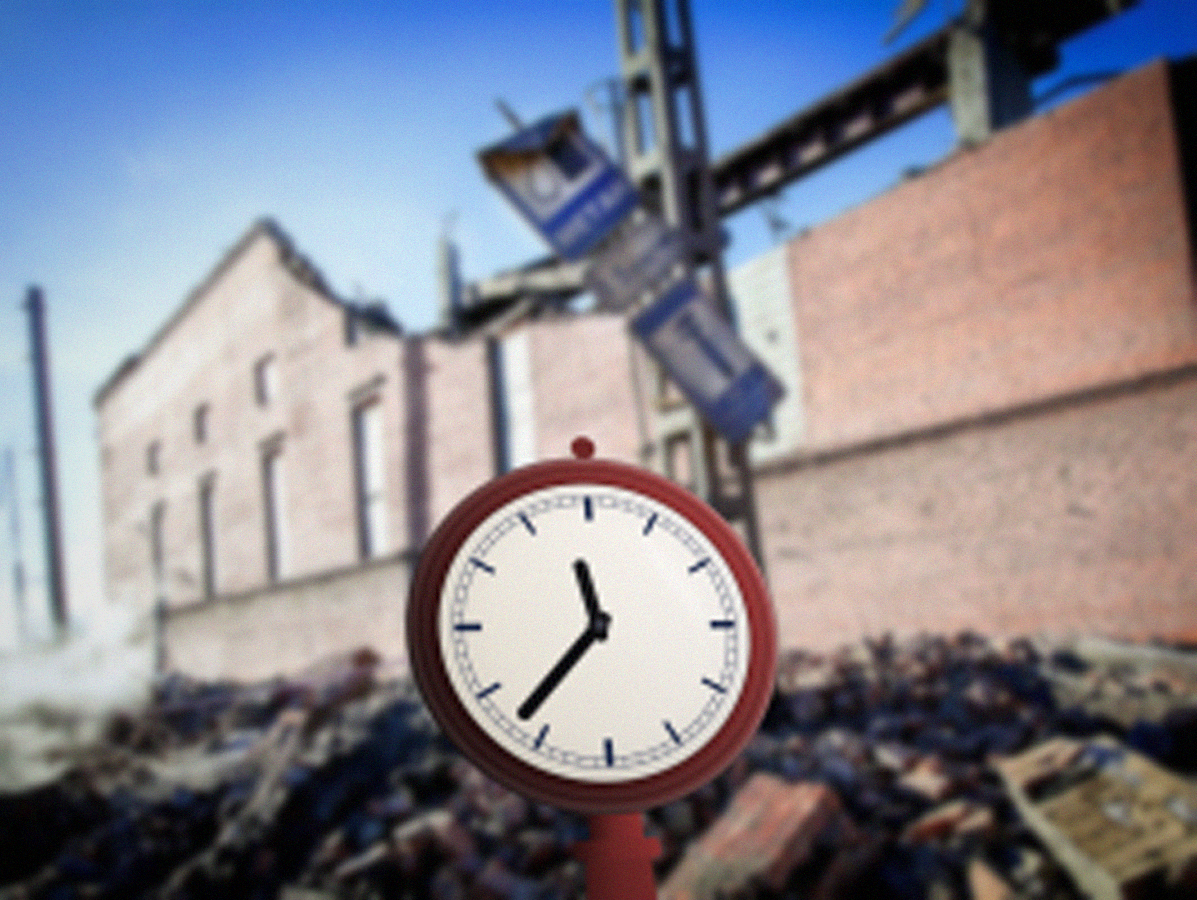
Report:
11,37
